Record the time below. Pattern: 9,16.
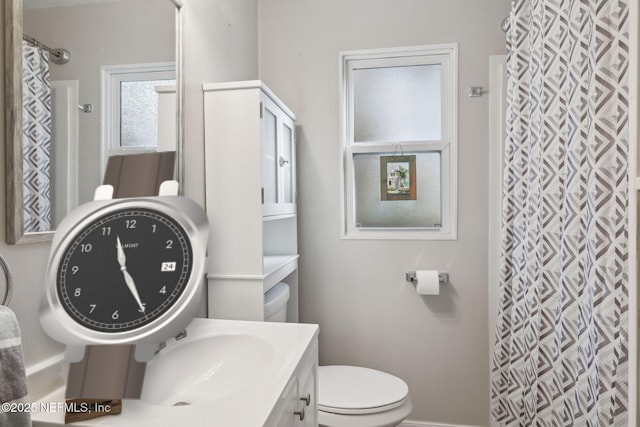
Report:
11,25
